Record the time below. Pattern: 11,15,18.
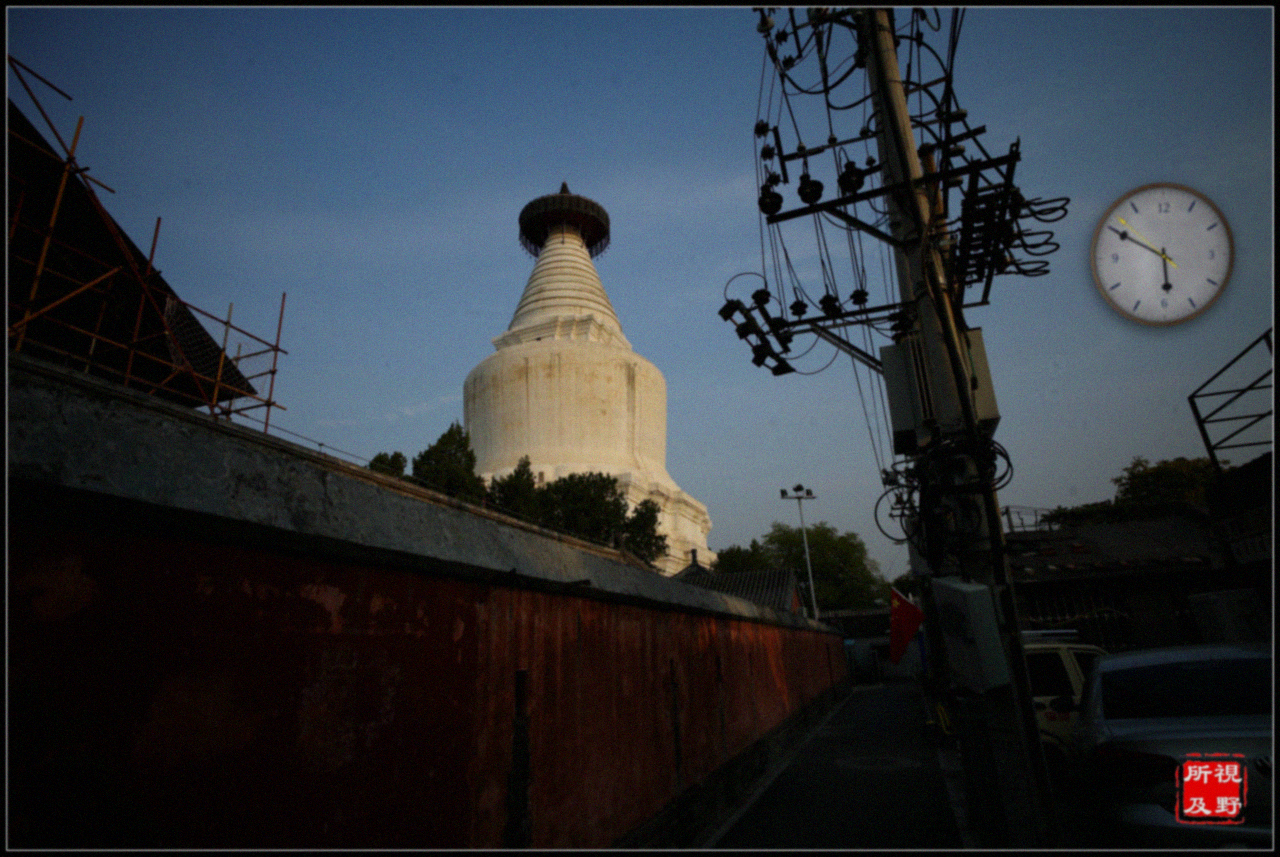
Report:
5,49,52
